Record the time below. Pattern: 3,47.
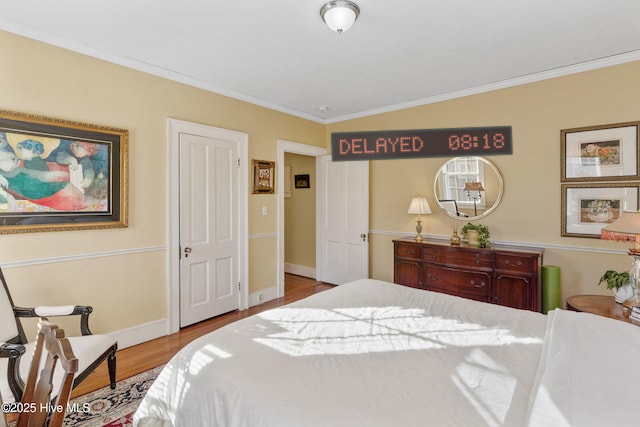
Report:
8,18
